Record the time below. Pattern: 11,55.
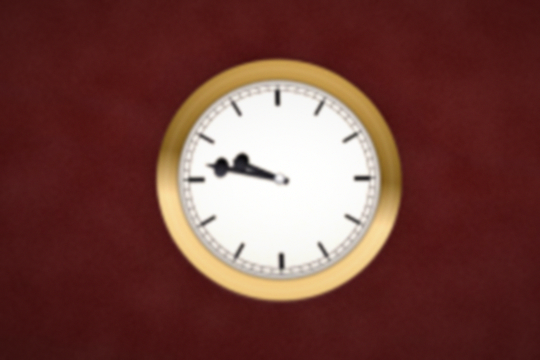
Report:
9,47
